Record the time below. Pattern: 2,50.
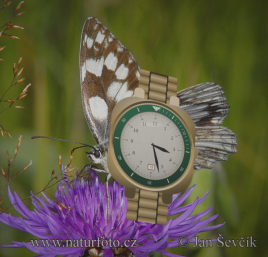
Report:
3,27
